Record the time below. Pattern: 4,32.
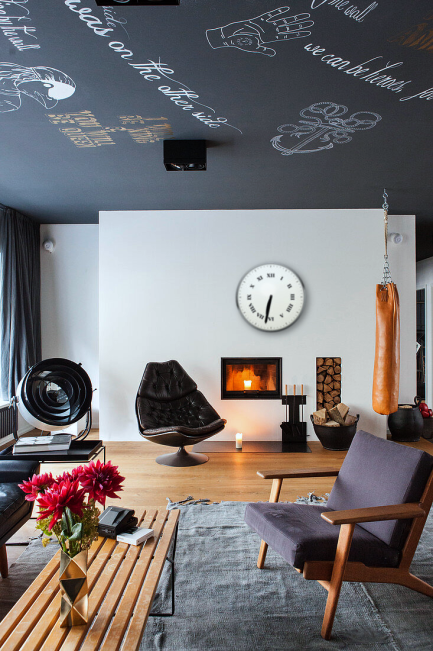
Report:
6,32
